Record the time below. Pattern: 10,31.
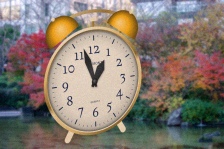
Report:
12,57
